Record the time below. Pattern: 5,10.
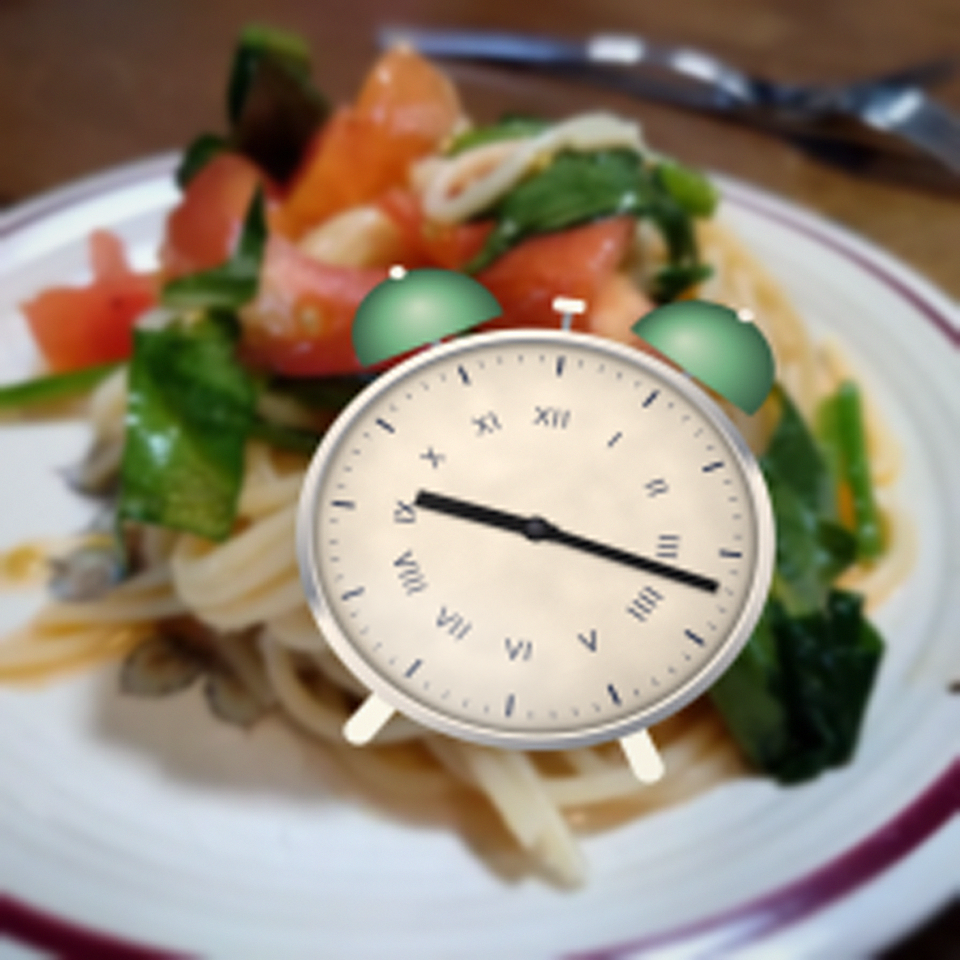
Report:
9,17
